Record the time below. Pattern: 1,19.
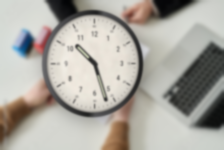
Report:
10,27
